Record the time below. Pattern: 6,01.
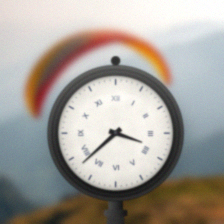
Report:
3,38
